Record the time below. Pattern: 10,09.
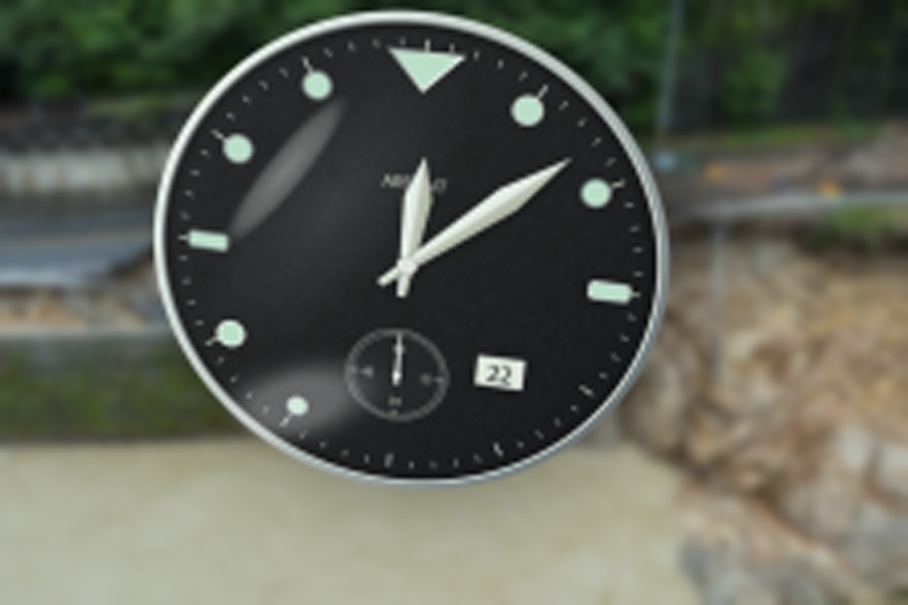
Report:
12,08
